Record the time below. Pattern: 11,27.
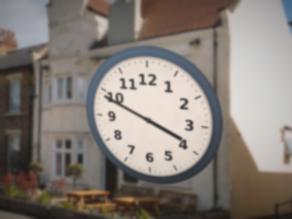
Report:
3,49
